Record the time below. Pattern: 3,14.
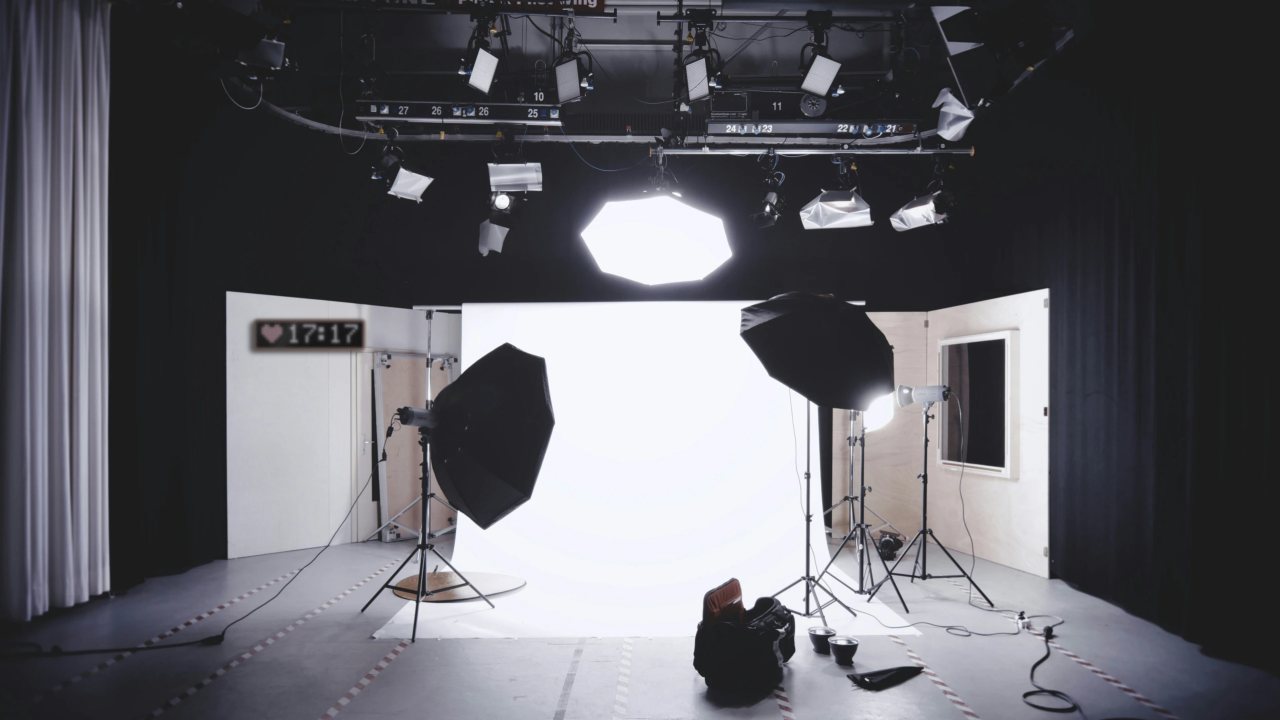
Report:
17,17
